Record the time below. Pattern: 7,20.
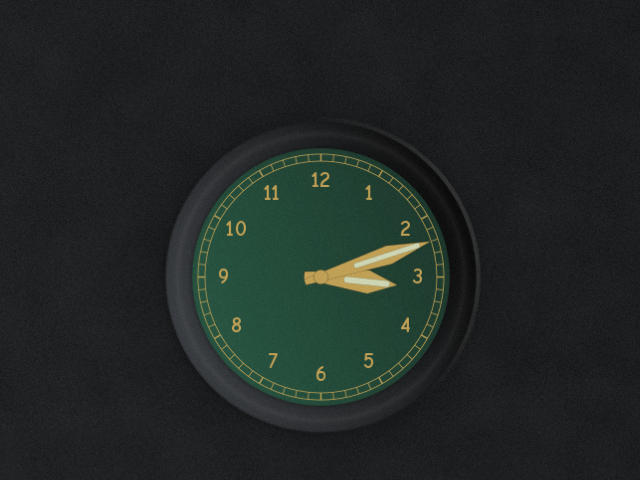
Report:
3,12
